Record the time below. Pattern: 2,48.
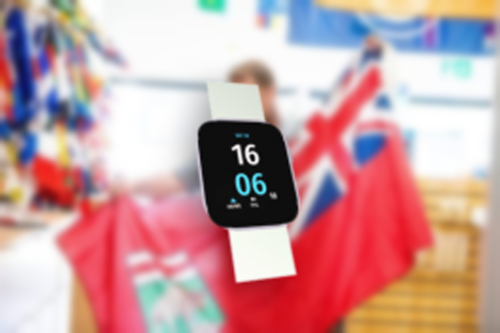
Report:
16,06
